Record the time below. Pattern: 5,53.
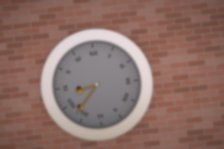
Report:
8,37
